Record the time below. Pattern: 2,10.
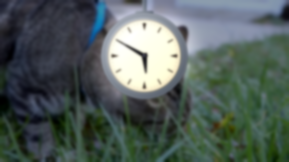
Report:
5,50
